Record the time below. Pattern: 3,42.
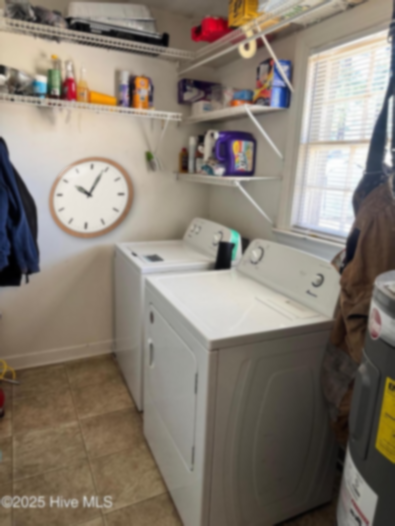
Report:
10,04
